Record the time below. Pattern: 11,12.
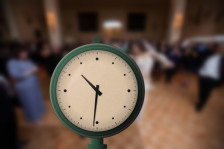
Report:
10,31
